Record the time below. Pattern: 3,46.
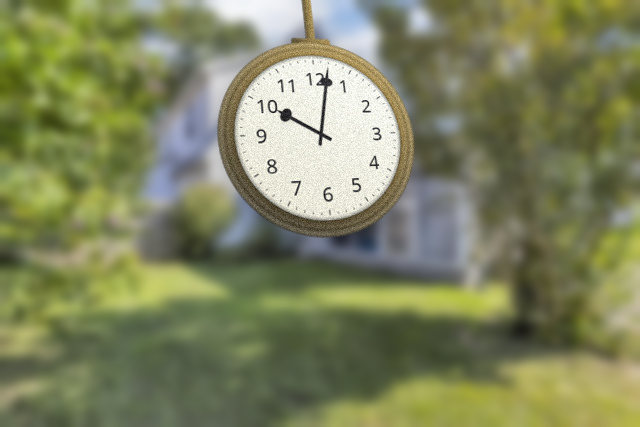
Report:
10,02
